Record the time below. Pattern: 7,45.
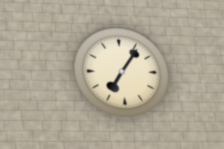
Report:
7,06
